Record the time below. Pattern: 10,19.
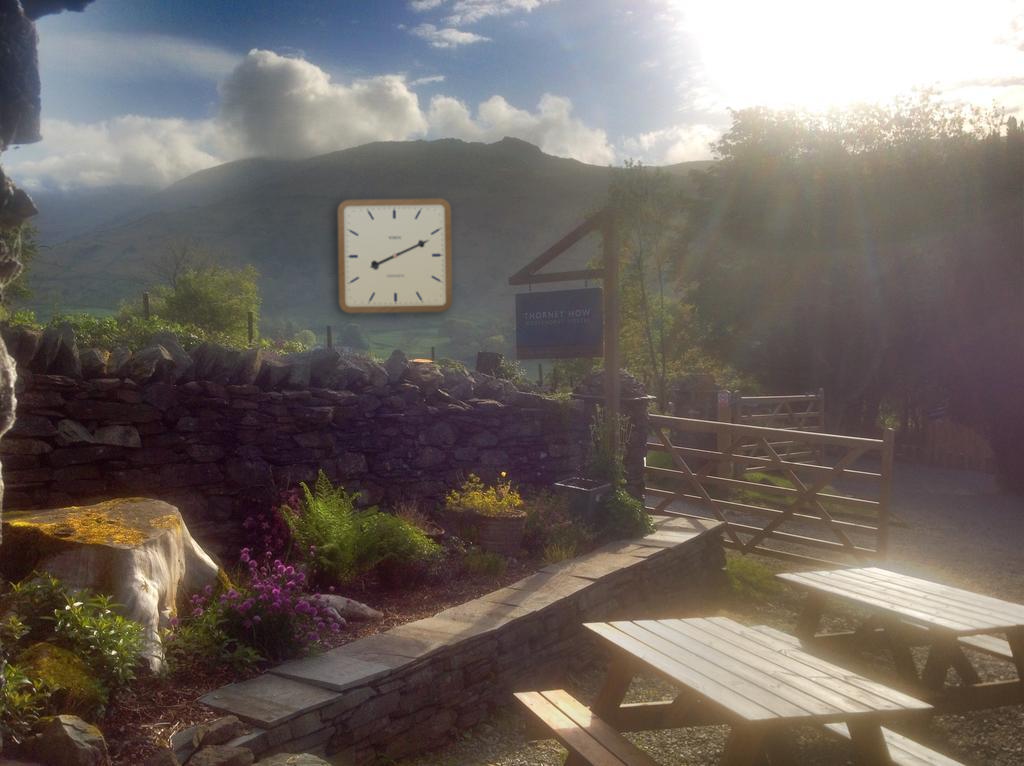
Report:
8,11
